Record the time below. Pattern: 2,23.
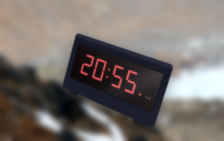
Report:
20,55
